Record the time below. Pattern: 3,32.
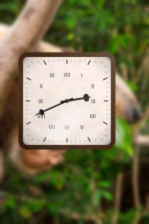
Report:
2,41
